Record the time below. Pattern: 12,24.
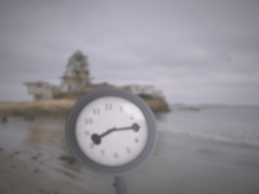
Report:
8,15
